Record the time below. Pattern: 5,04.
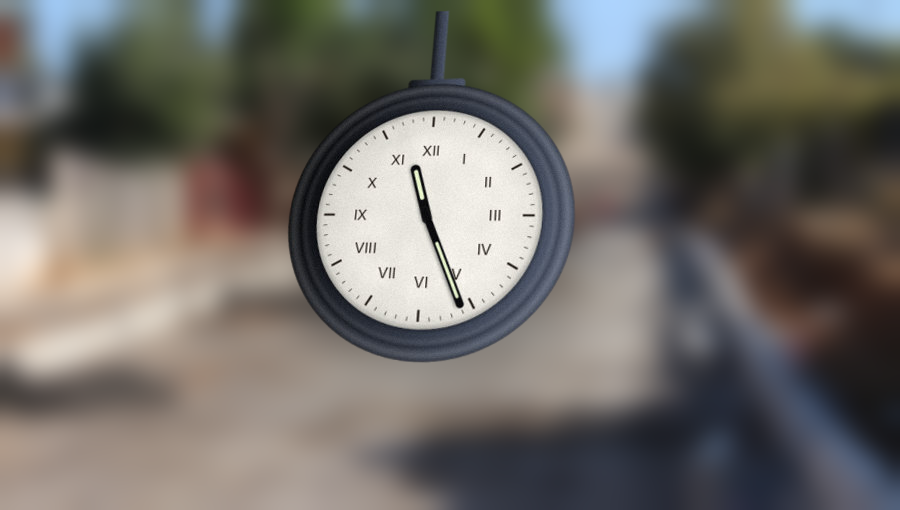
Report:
11,26
